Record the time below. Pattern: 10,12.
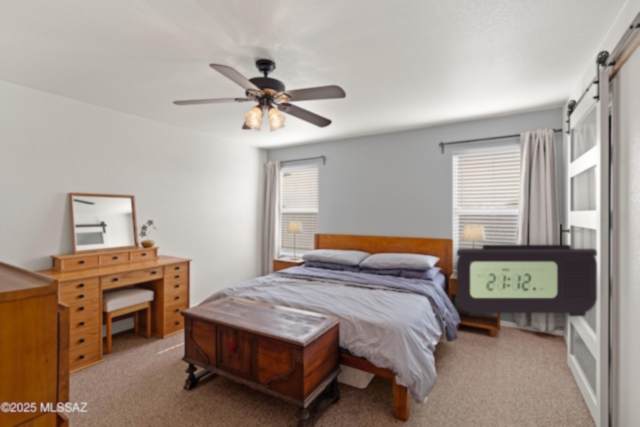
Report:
21,12
